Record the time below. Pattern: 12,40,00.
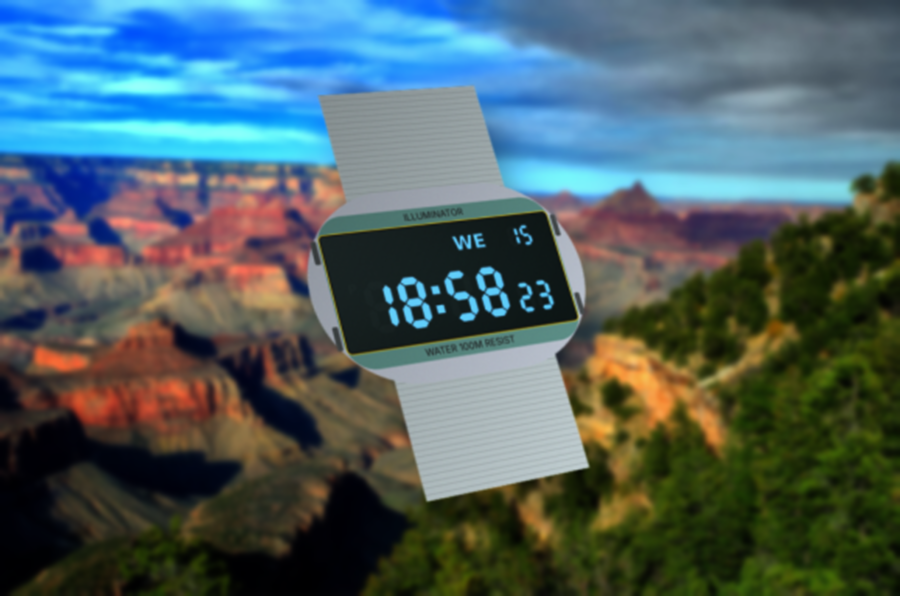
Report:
18,58,23
